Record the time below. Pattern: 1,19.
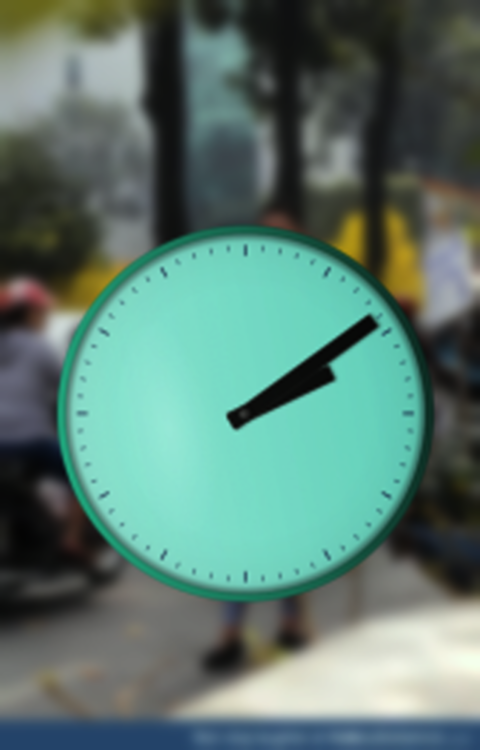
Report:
2,09
